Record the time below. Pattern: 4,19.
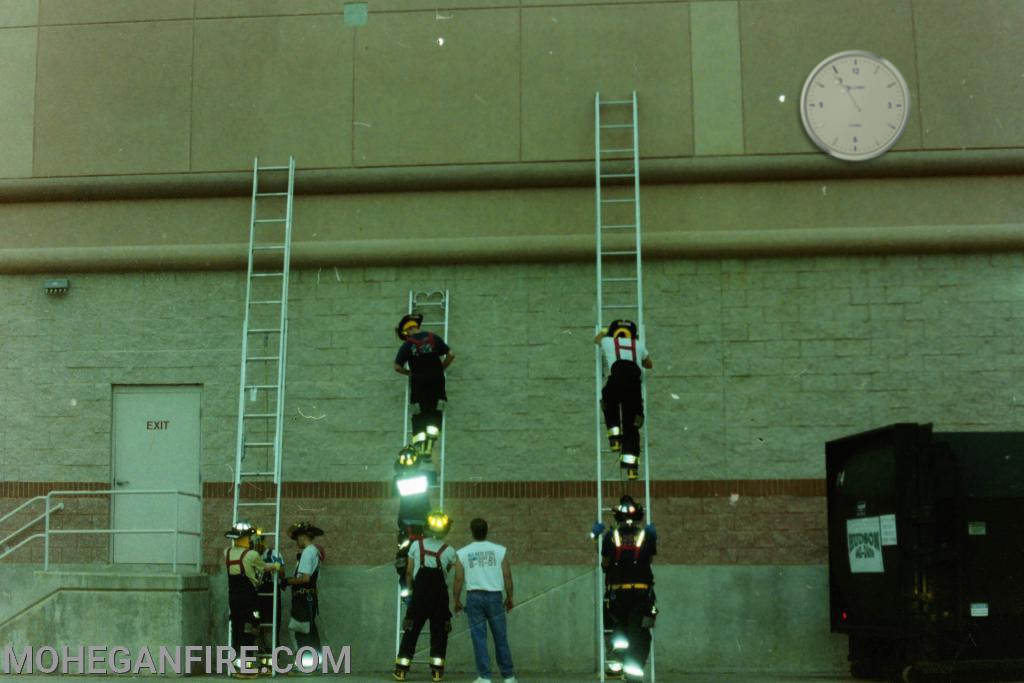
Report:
10,54
